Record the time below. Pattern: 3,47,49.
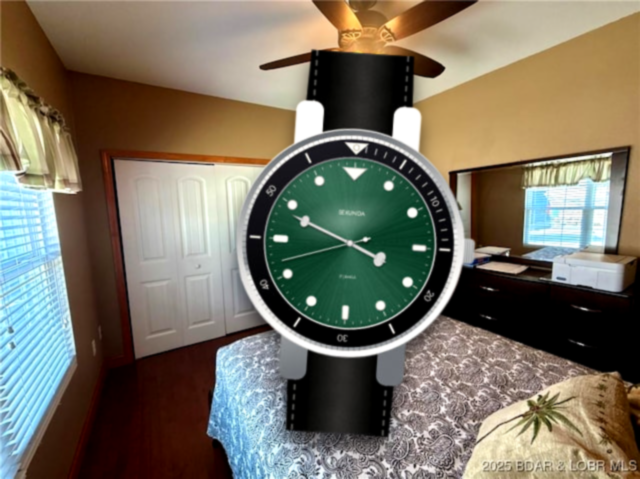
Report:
3,48,42
